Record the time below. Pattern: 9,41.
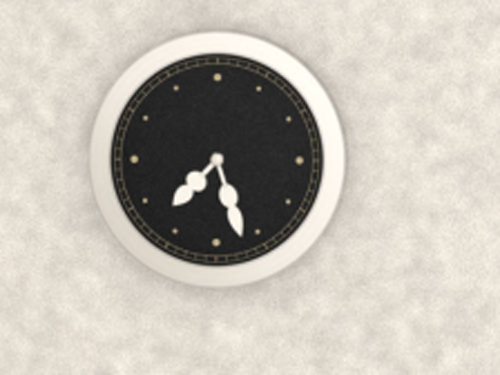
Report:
7,27
